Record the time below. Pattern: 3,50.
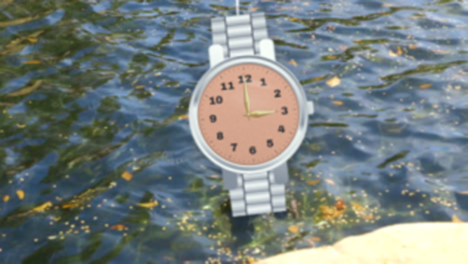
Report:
3,00
